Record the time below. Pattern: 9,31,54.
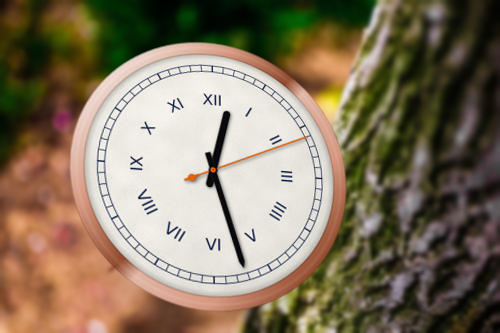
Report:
12,27,11
